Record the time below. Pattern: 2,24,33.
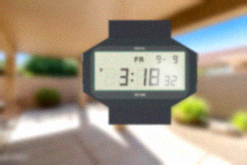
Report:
3,18,32
